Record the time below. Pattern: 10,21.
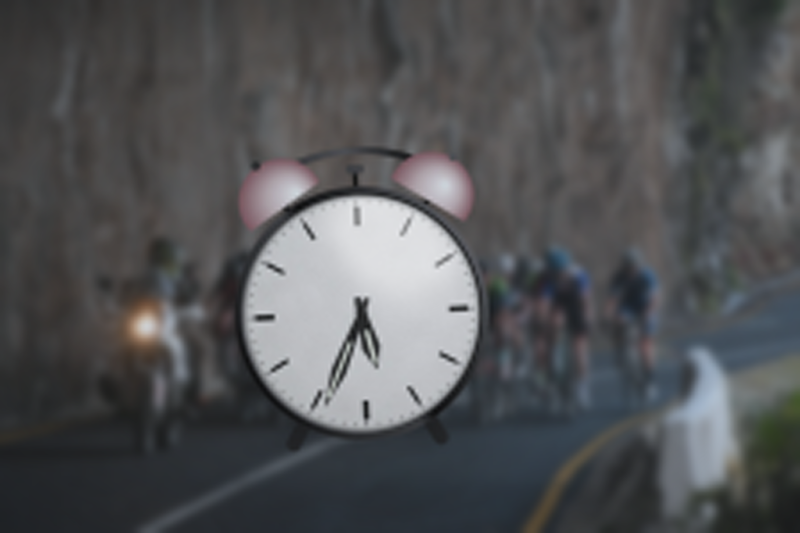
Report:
5,34
